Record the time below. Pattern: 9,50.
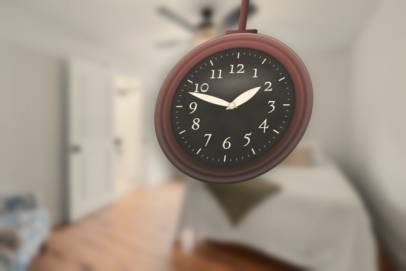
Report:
1,48
